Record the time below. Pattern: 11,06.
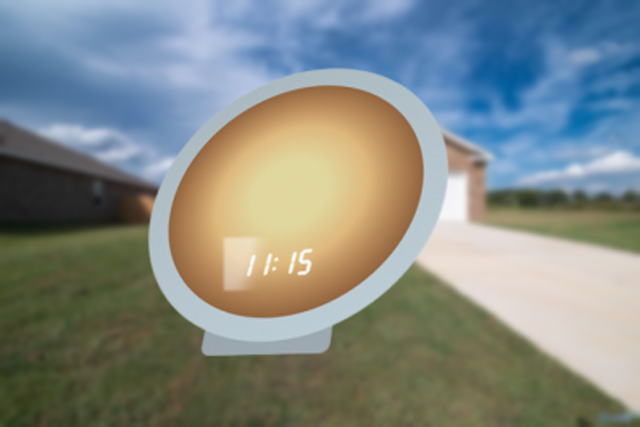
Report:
11,15
